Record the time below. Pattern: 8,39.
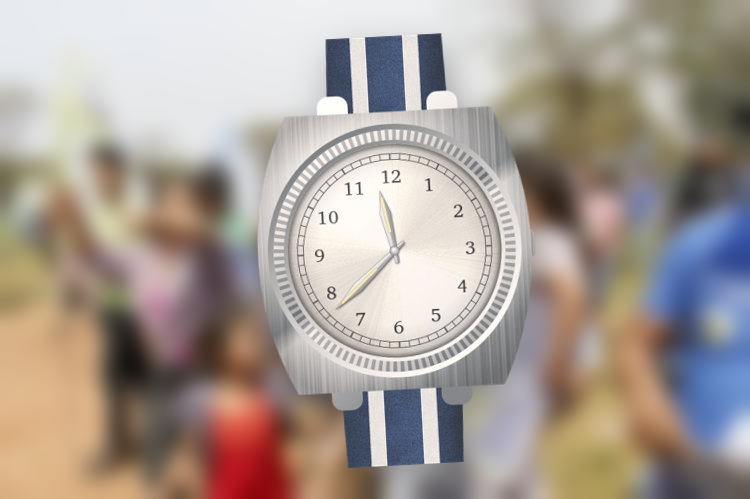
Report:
11,38
